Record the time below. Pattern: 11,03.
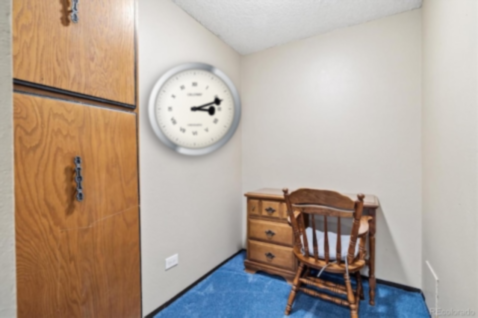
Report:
3,12
